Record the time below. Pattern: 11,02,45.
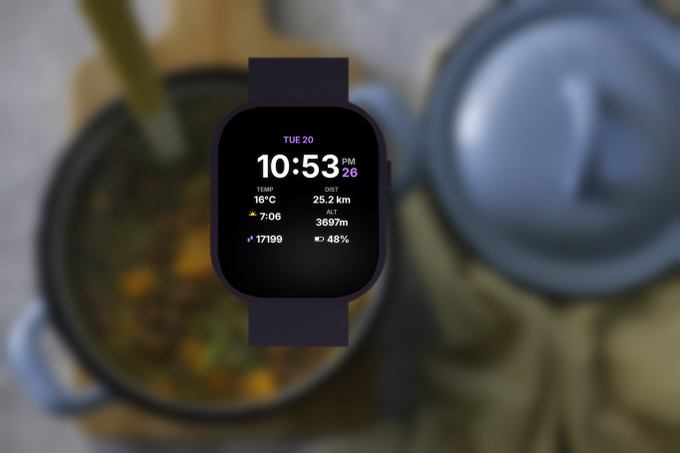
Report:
10,53,26
